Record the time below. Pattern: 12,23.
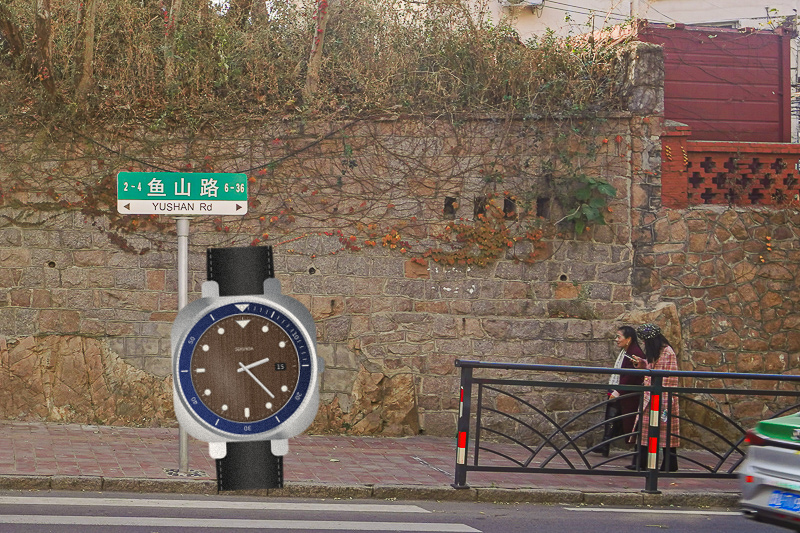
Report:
2,23
